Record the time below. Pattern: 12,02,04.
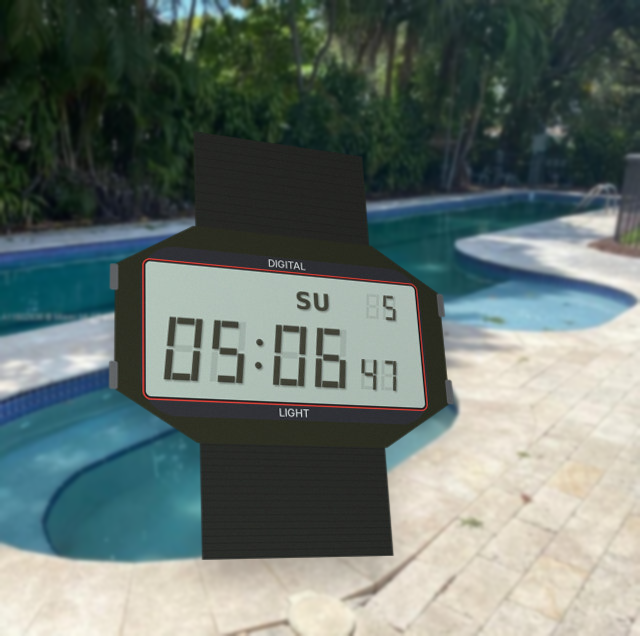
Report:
5,06,47
